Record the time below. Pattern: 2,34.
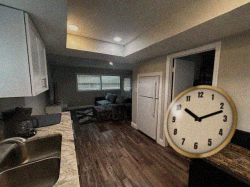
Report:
10,12
